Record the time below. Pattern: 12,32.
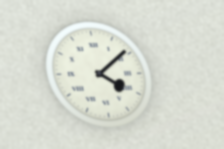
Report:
4,09
